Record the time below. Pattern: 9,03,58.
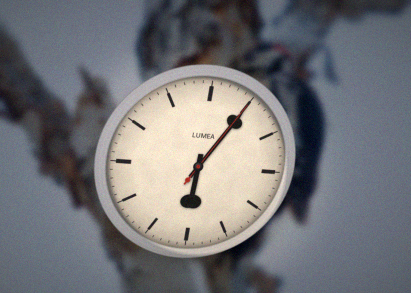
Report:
6,05,05
